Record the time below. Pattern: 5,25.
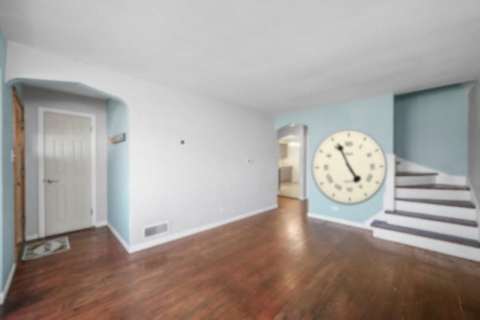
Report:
4,56
